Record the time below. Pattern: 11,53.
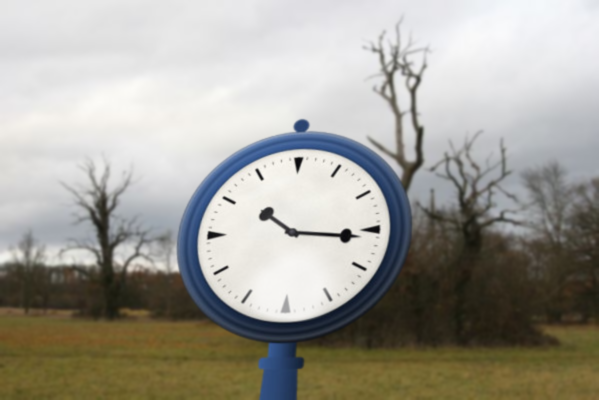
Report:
10,16
